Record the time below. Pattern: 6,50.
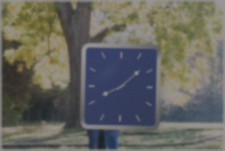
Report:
8,08
